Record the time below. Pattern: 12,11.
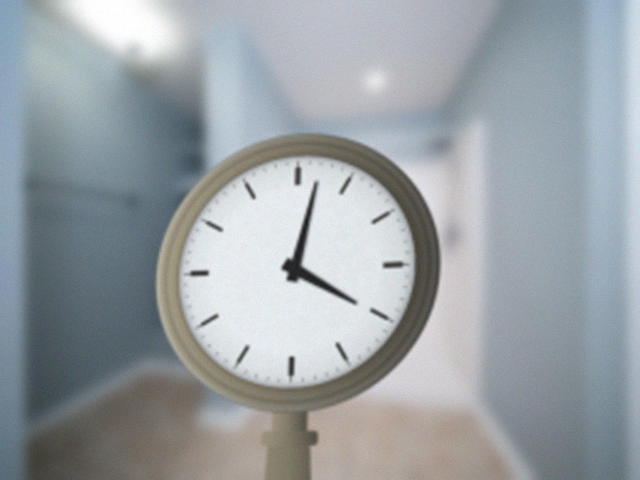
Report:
4,02
